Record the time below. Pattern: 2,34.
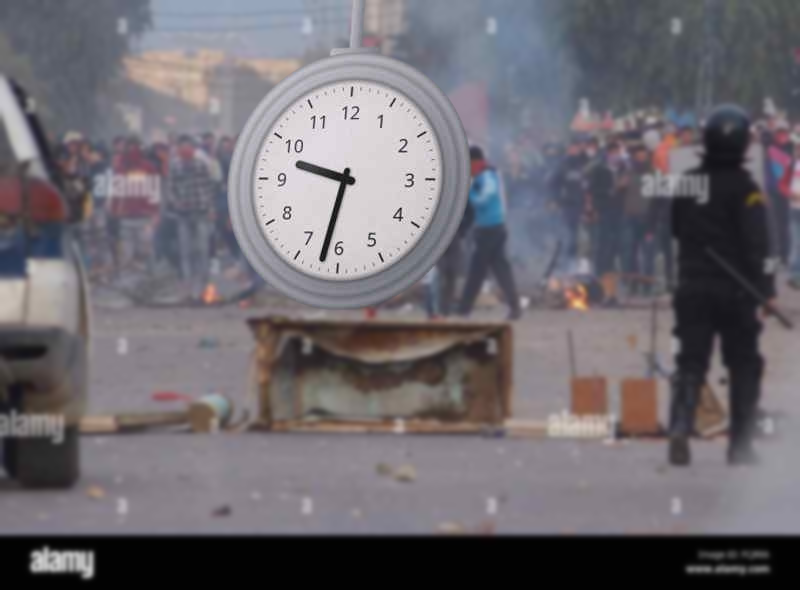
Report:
9,32
